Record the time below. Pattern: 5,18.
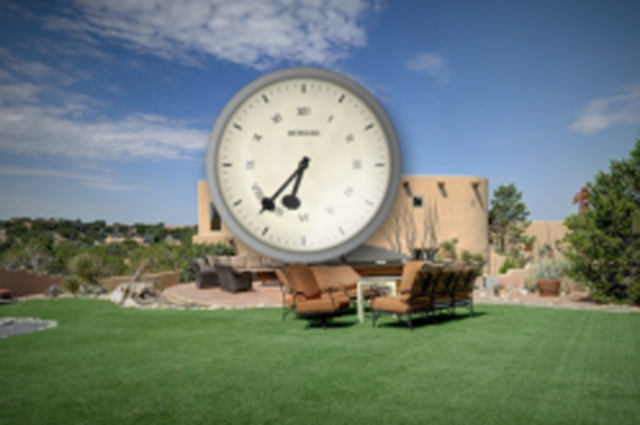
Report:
6,37
